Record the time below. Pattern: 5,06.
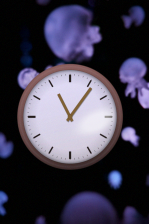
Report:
11,06
